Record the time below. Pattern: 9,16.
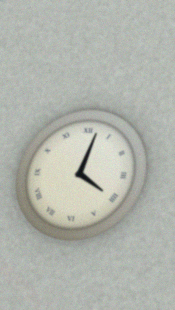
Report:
4,02
